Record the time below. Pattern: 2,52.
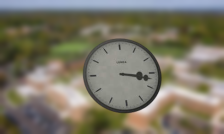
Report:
3,17
